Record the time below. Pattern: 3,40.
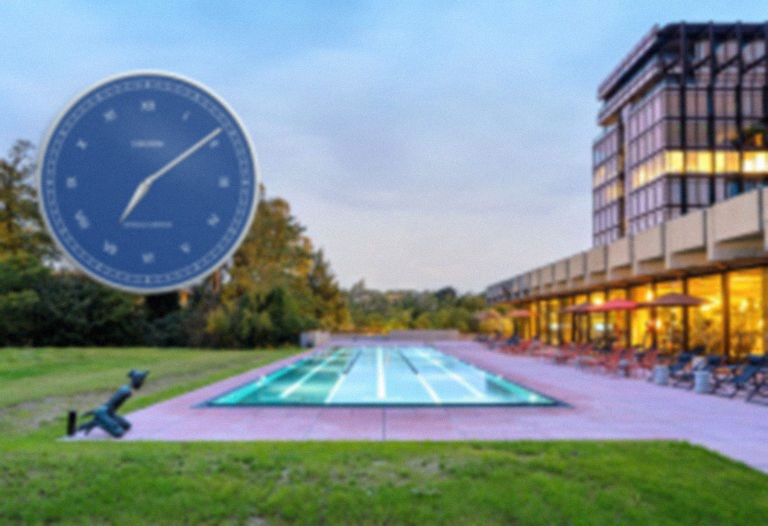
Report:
7,09
